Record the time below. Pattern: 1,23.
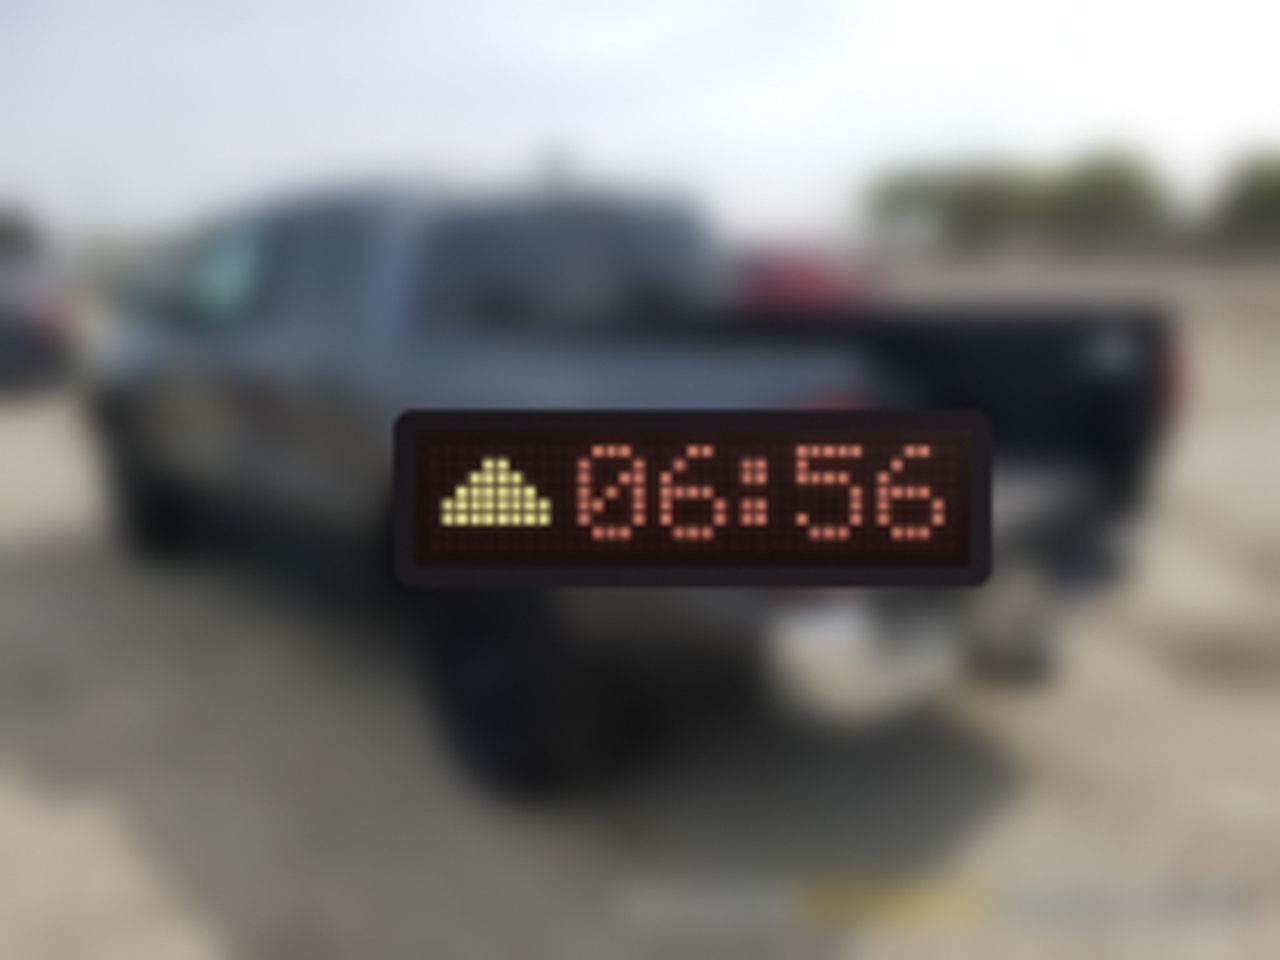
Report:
6,56
